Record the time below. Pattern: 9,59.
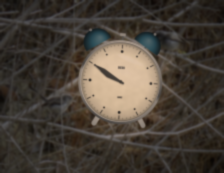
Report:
9,50
